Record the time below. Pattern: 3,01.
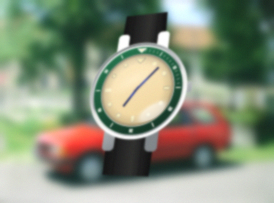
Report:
7,07
